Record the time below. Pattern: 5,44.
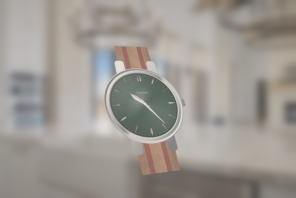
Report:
10,24
